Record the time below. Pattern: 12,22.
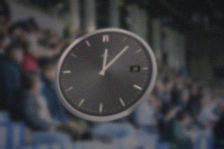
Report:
12,07
